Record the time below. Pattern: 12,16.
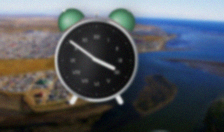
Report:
3,51
